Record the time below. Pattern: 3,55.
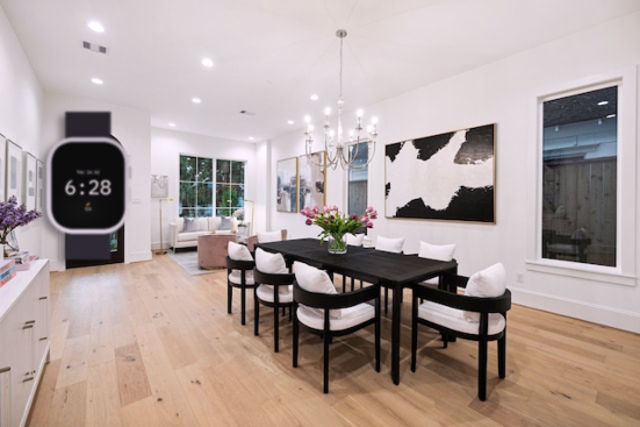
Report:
6,28
